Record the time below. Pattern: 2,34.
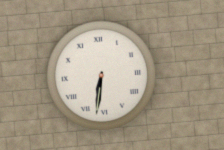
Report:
6,32
